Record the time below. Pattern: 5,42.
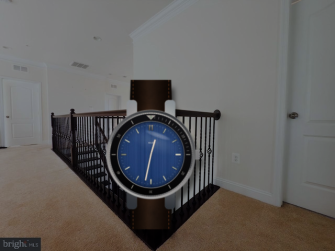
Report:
12,32
